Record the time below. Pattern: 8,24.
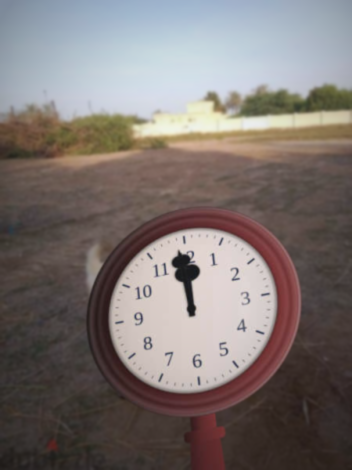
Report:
11,59
